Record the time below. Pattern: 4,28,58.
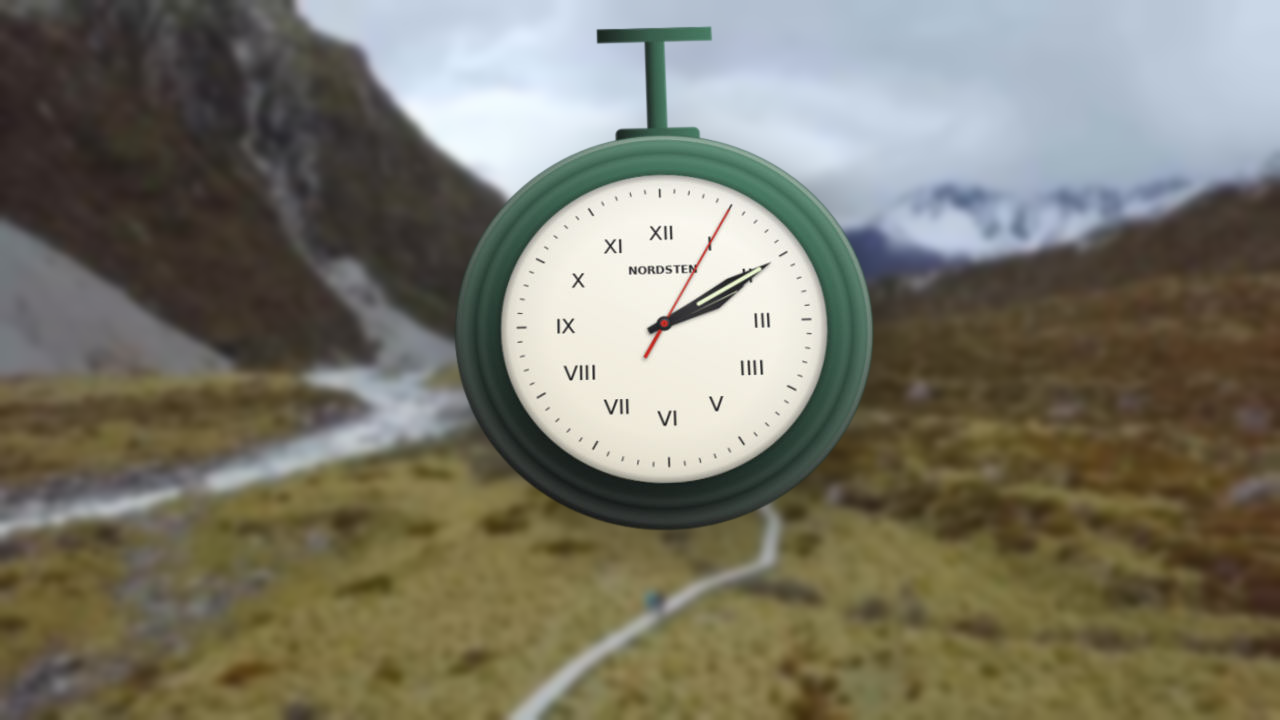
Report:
2,10,05
